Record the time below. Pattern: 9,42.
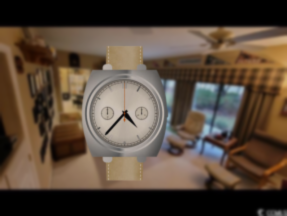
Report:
4,37
